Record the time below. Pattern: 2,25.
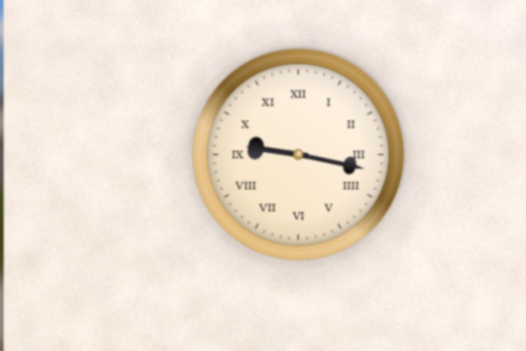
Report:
9,17
